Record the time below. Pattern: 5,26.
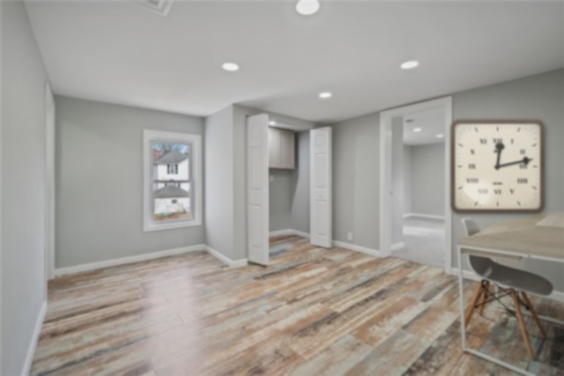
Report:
12,13
